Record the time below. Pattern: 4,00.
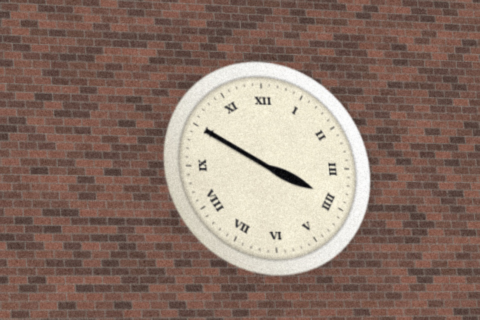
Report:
3,50
